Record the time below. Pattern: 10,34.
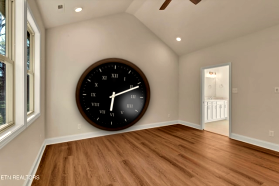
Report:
6,11
